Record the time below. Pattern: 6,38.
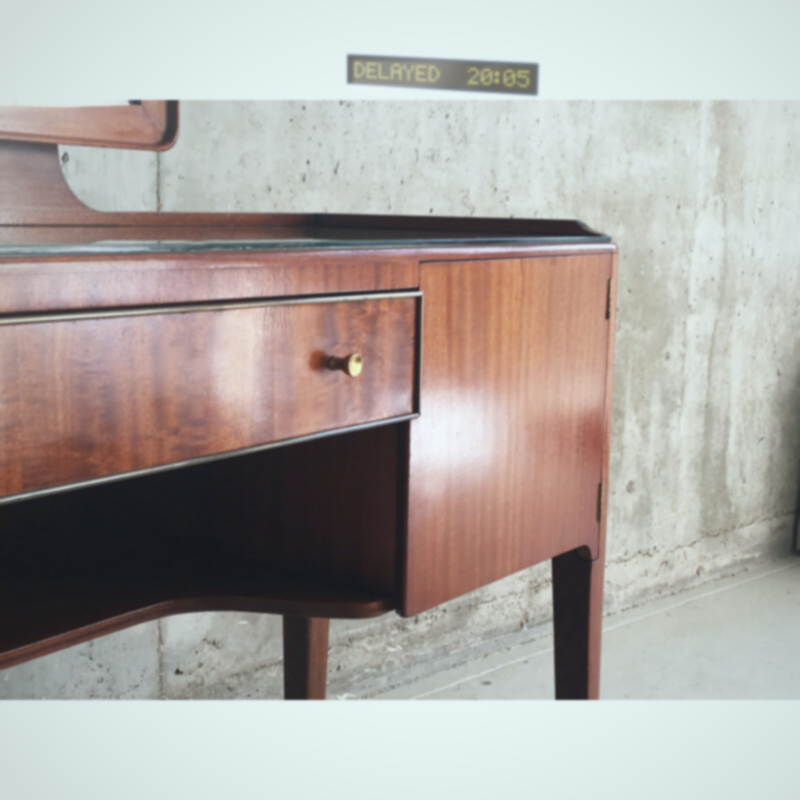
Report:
20,05
